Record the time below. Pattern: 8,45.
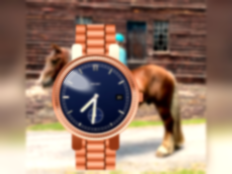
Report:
7,31
